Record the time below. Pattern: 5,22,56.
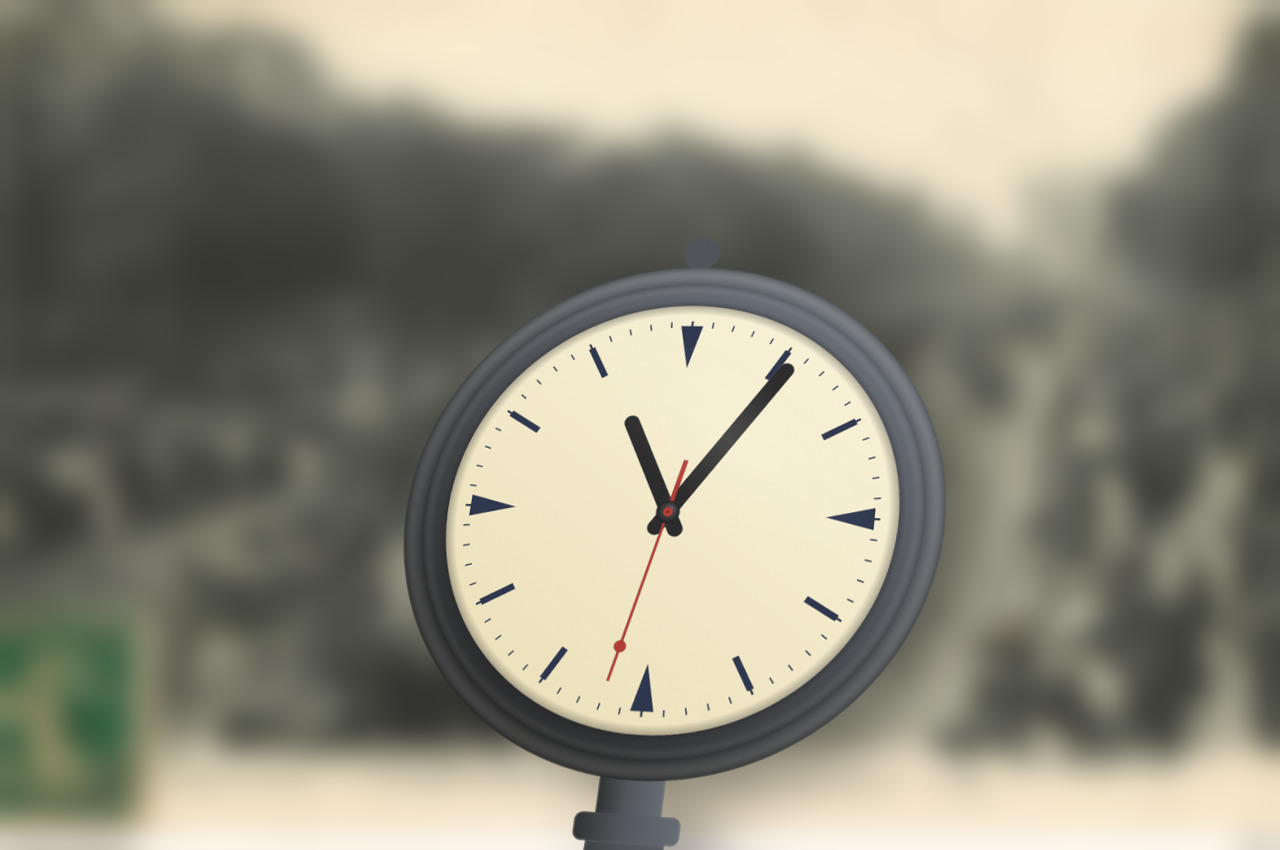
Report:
11,05,32
